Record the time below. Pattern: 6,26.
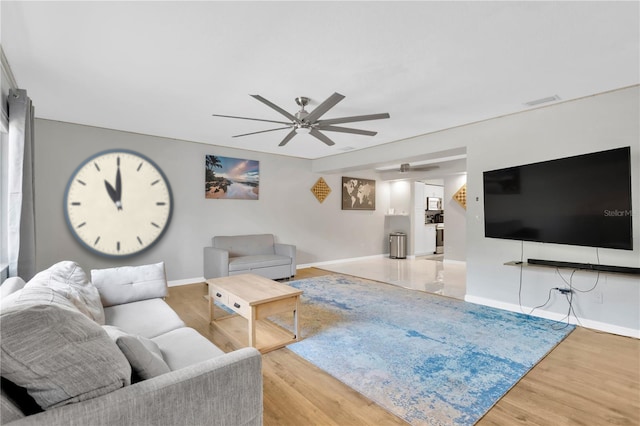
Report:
11,00
